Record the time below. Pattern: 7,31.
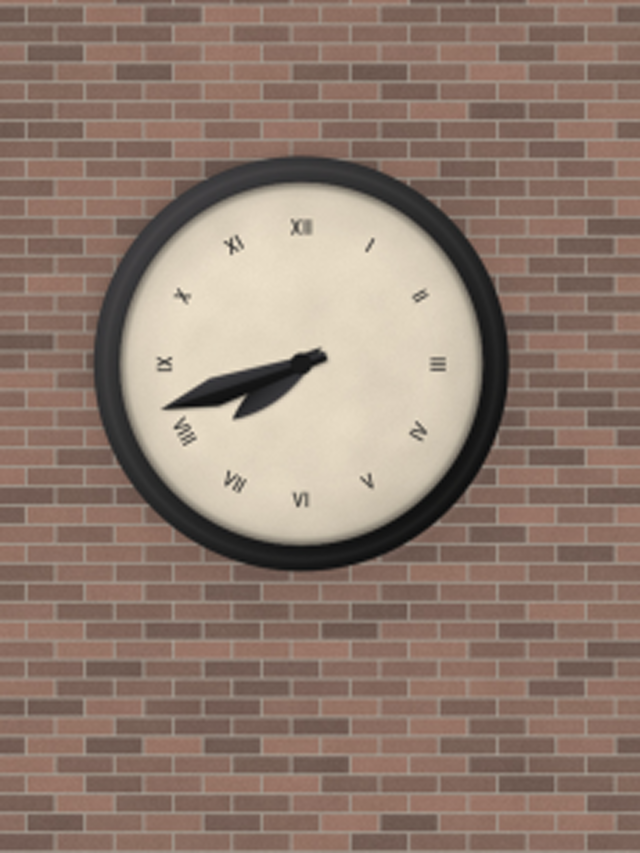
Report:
7,42
